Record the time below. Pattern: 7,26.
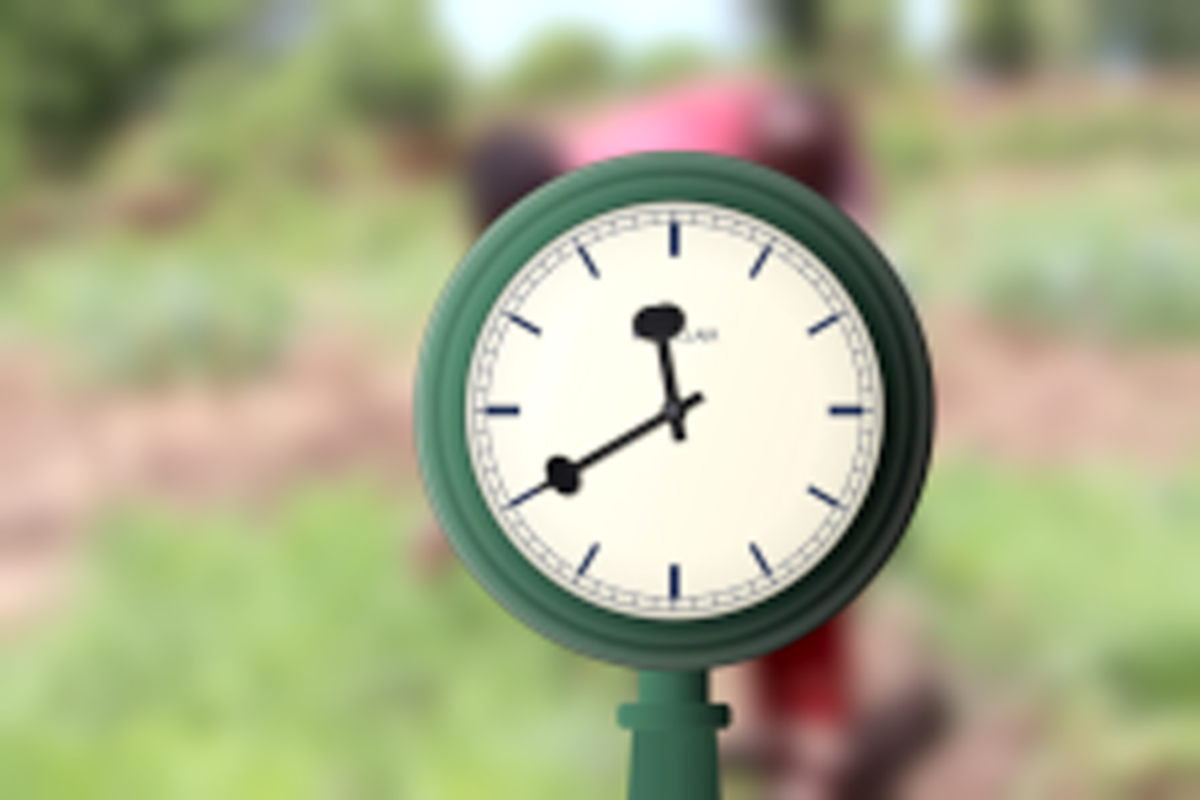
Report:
11,40
